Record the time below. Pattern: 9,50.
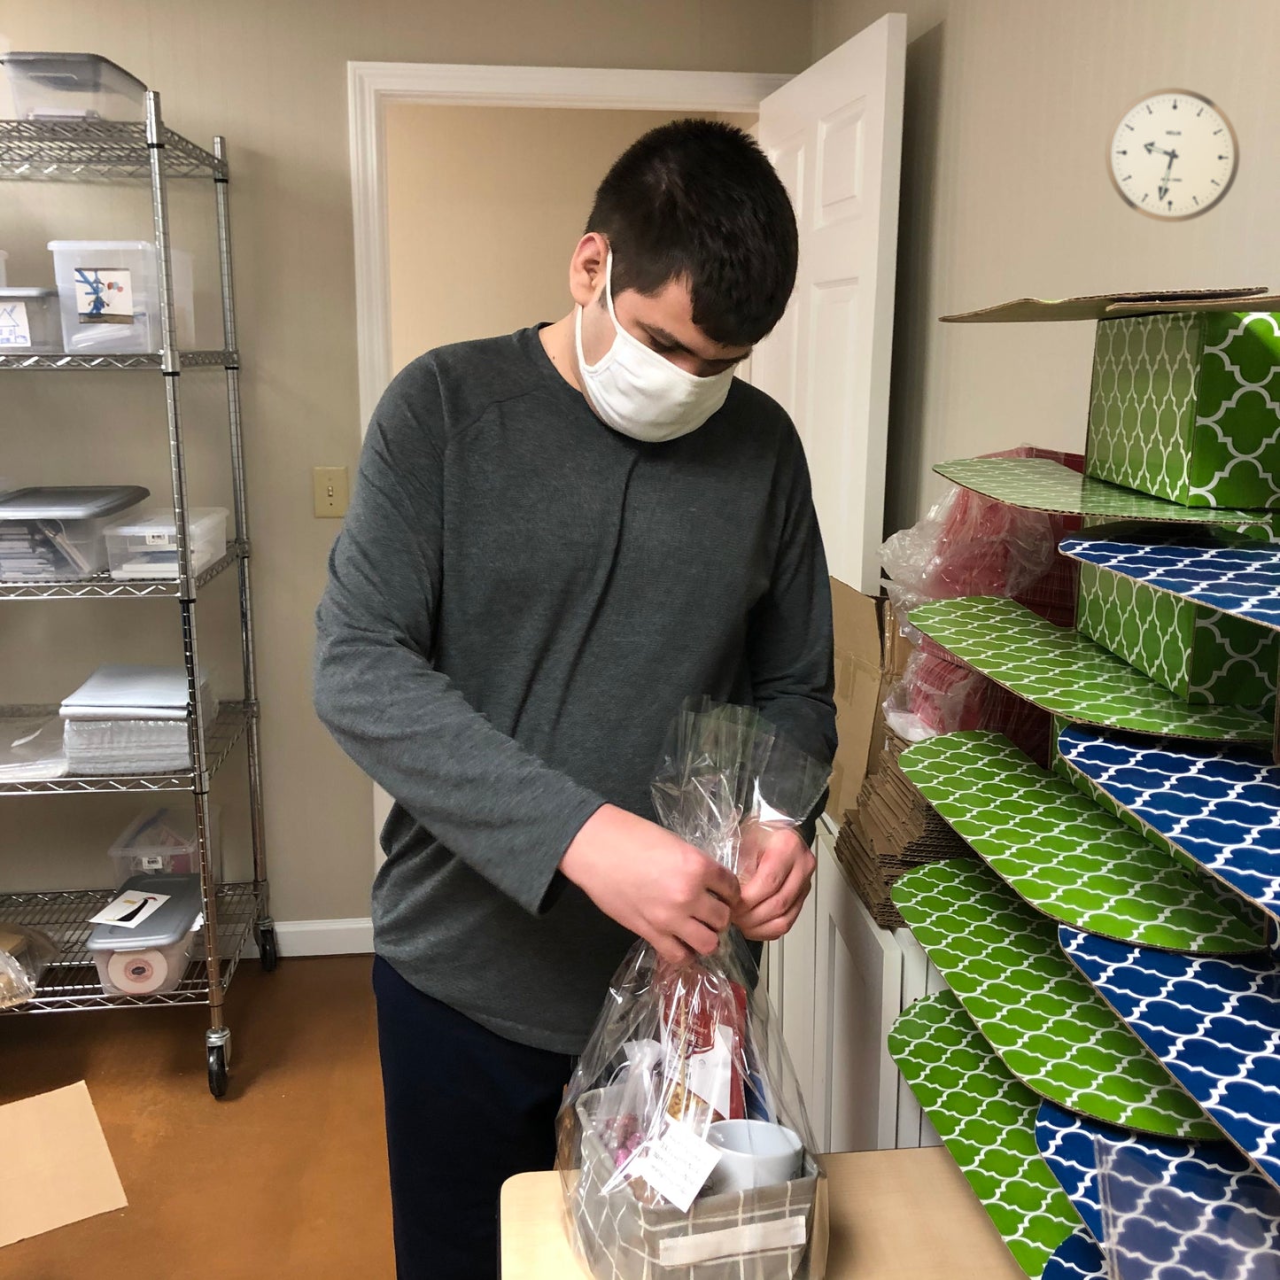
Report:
9,32
